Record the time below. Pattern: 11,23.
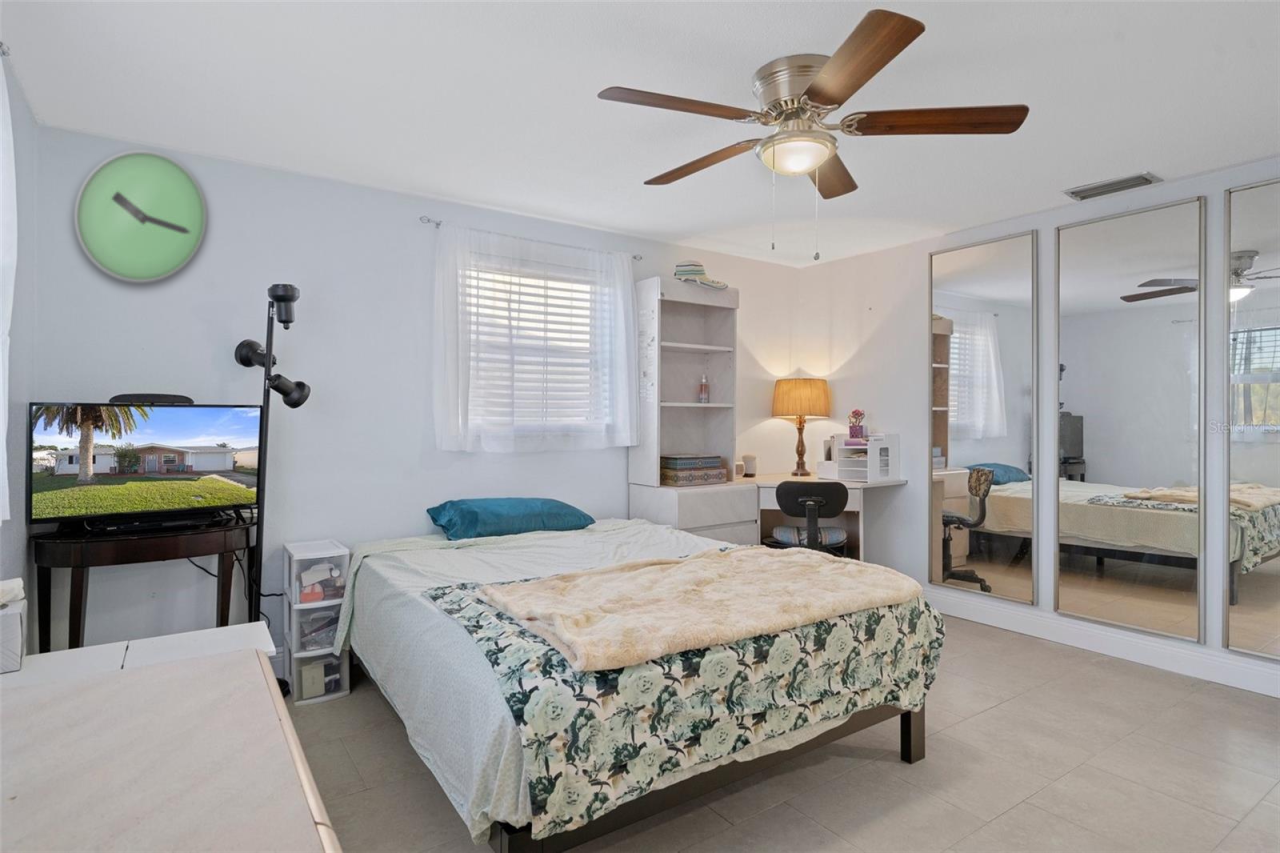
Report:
10,18
